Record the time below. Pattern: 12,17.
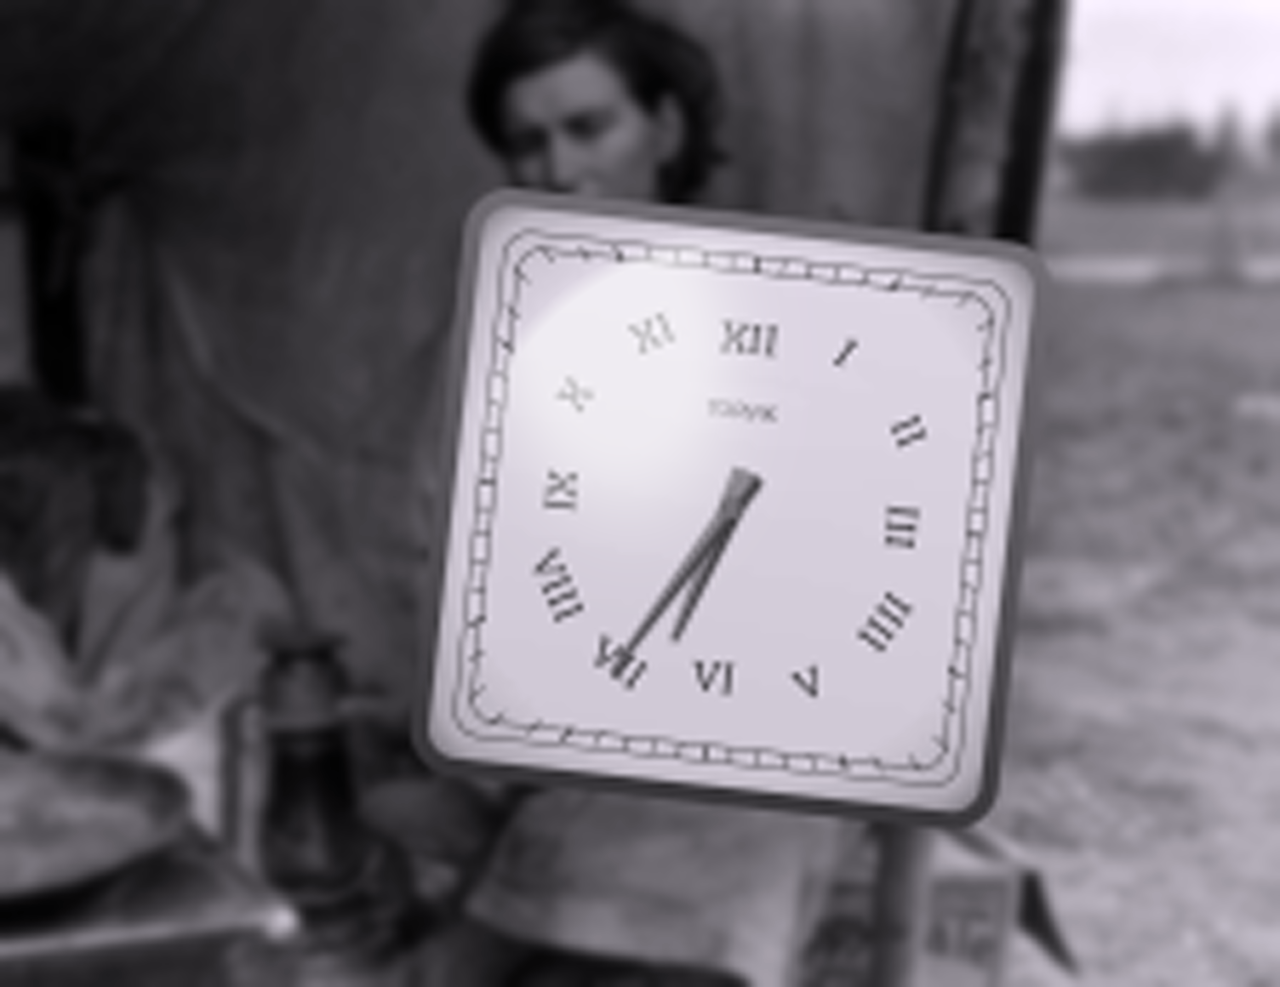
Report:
6,35
